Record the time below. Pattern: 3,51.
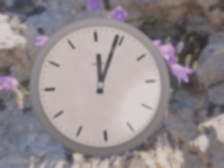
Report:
12,04
